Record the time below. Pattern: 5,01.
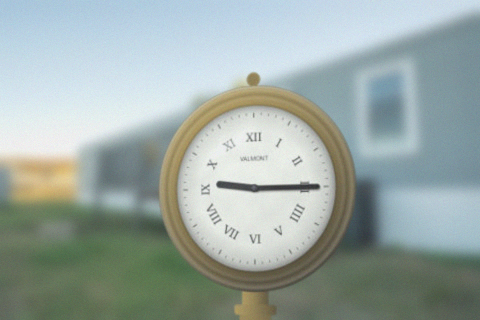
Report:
9,15
